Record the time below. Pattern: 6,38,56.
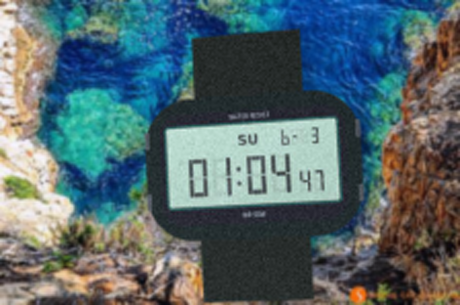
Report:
1,04,47
